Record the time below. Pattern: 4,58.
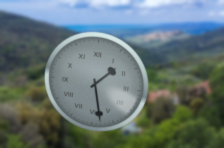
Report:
1,28
